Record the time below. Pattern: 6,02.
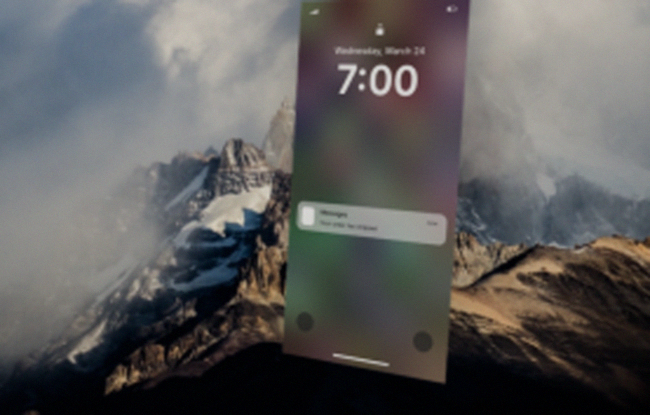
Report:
7,00
